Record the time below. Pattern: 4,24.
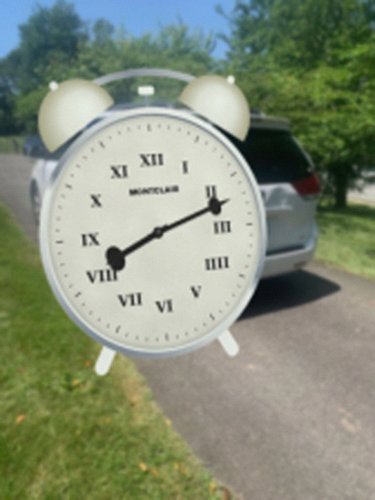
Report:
8,12
